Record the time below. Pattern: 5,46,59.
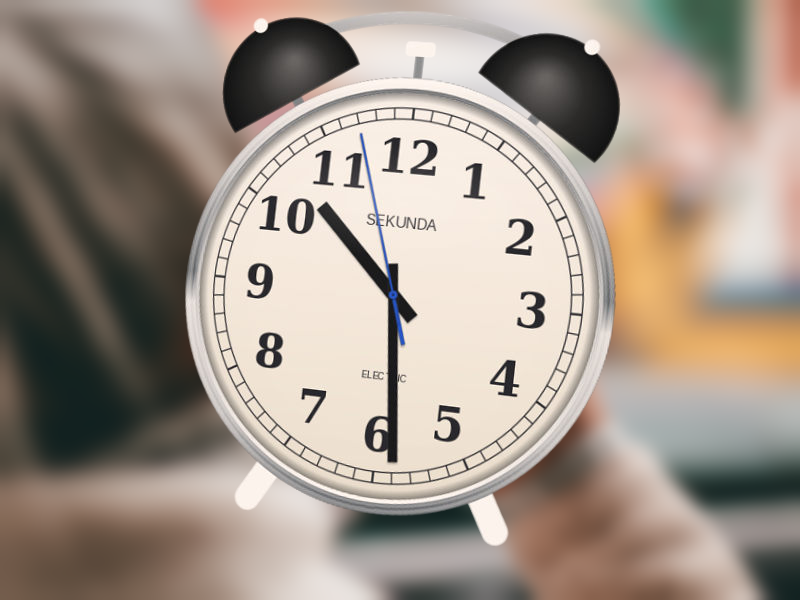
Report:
10,28,57
